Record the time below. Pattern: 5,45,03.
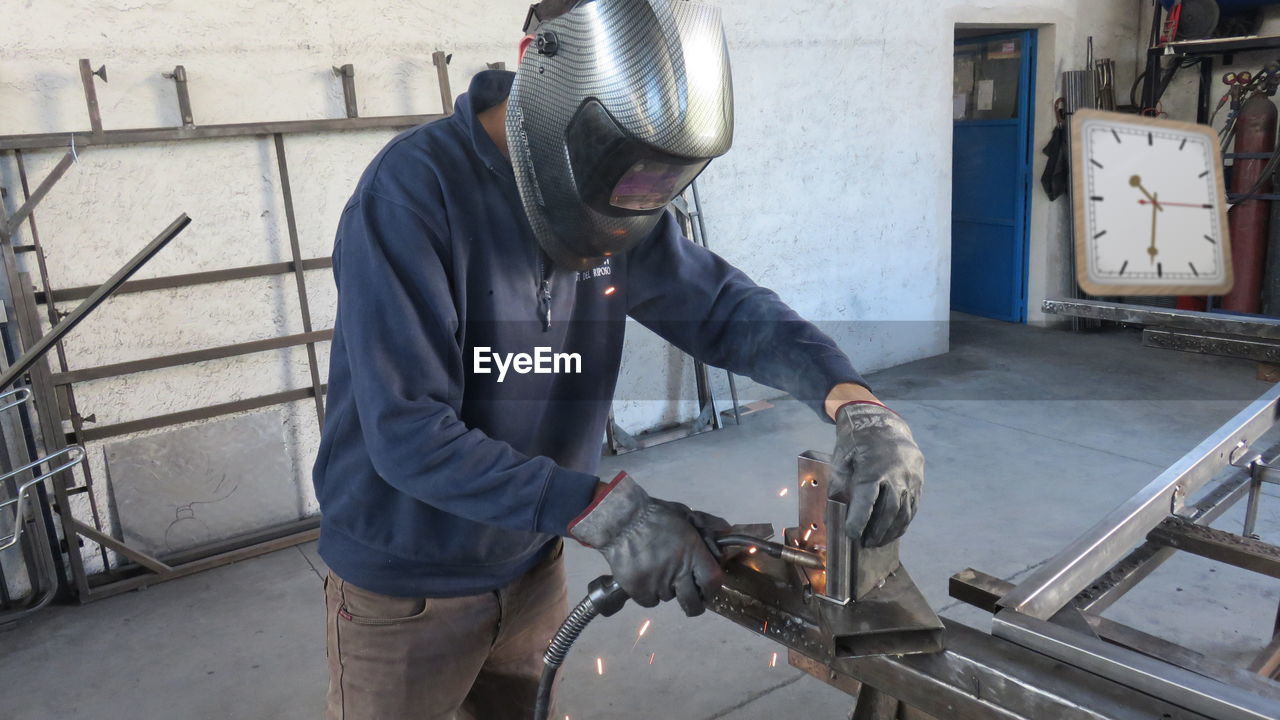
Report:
10,31,15
